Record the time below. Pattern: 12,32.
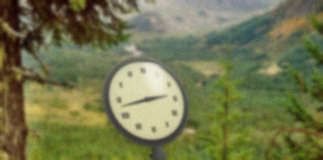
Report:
2,43
